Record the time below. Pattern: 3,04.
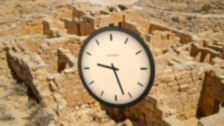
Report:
9,27
